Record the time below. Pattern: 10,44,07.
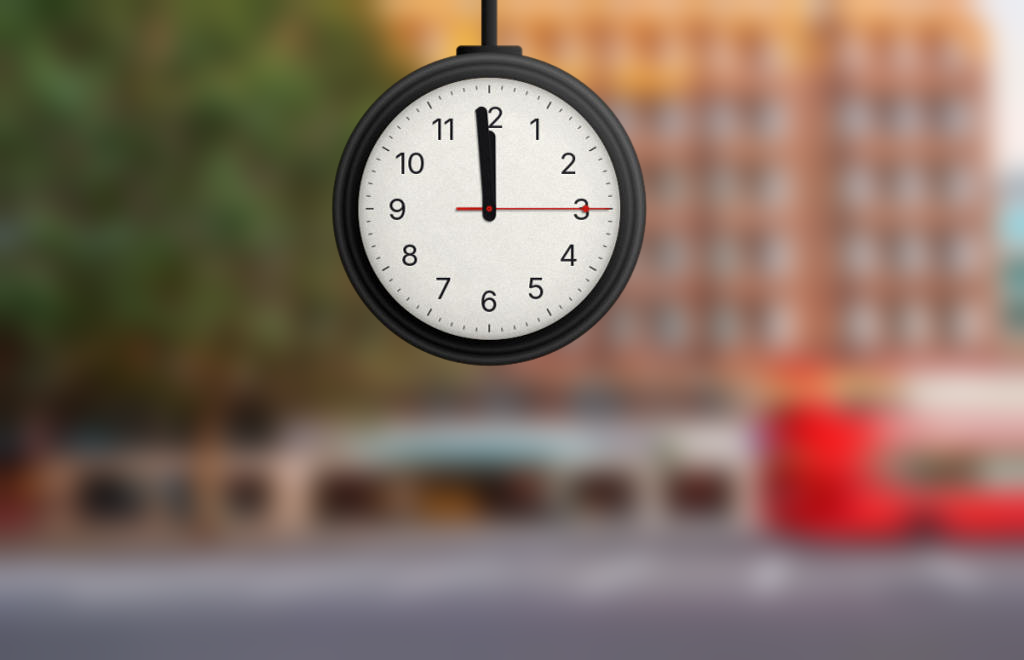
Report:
11,59,15
